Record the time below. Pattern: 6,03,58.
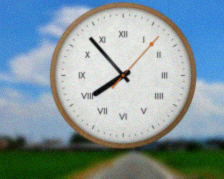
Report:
7,53,07
